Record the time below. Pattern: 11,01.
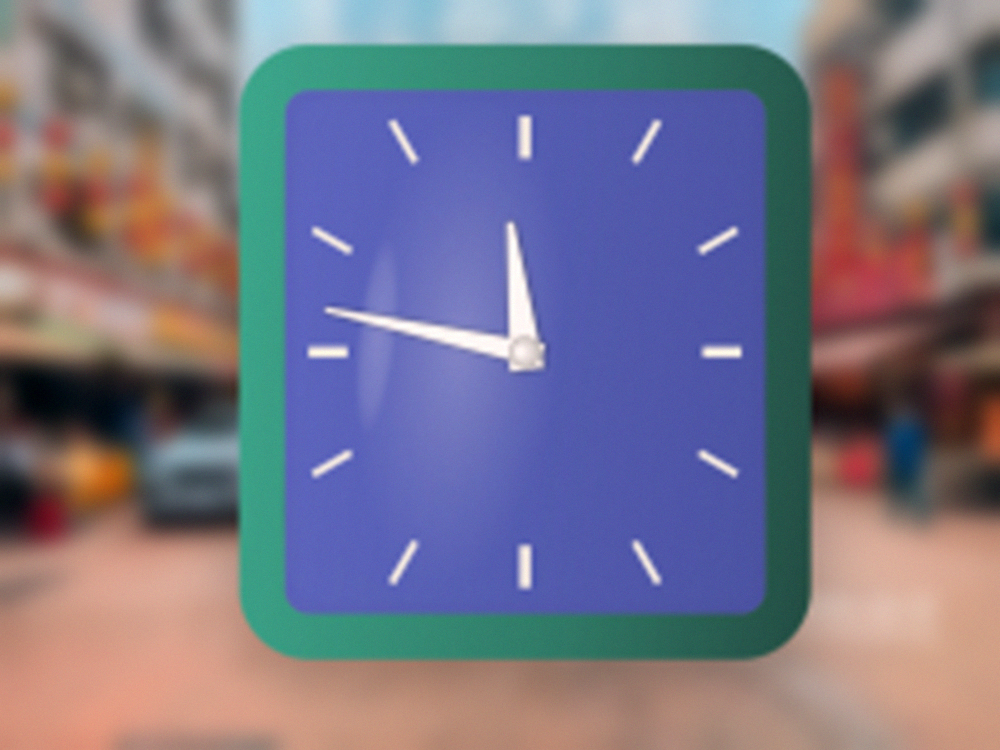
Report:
11,47
